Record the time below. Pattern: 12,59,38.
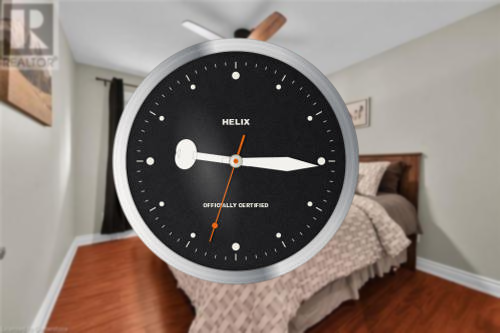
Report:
9,15,33
